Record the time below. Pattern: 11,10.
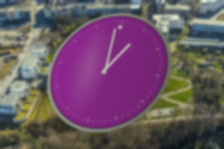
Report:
12,59
